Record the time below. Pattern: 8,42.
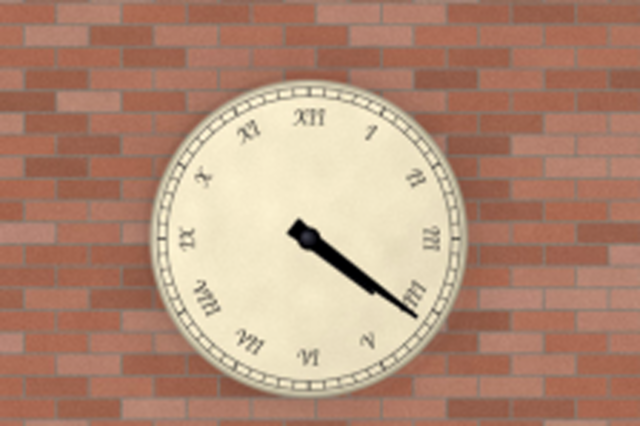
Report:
4,21
